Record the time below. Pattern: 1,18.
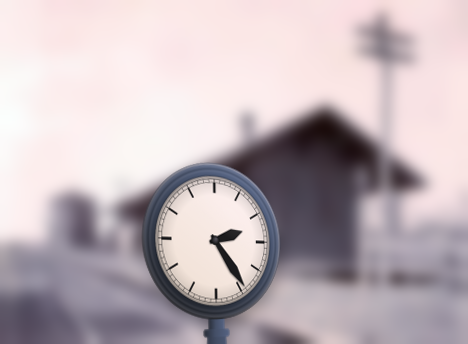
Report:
2,24
